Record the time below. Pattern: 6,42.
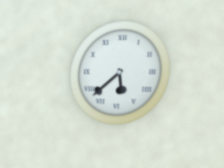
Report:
5,38
